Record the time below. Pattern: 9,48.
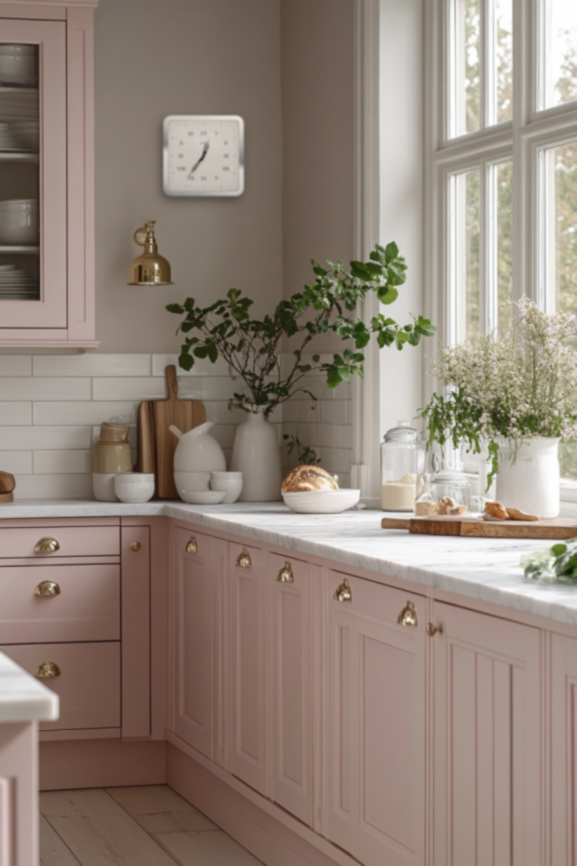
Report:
12,36
